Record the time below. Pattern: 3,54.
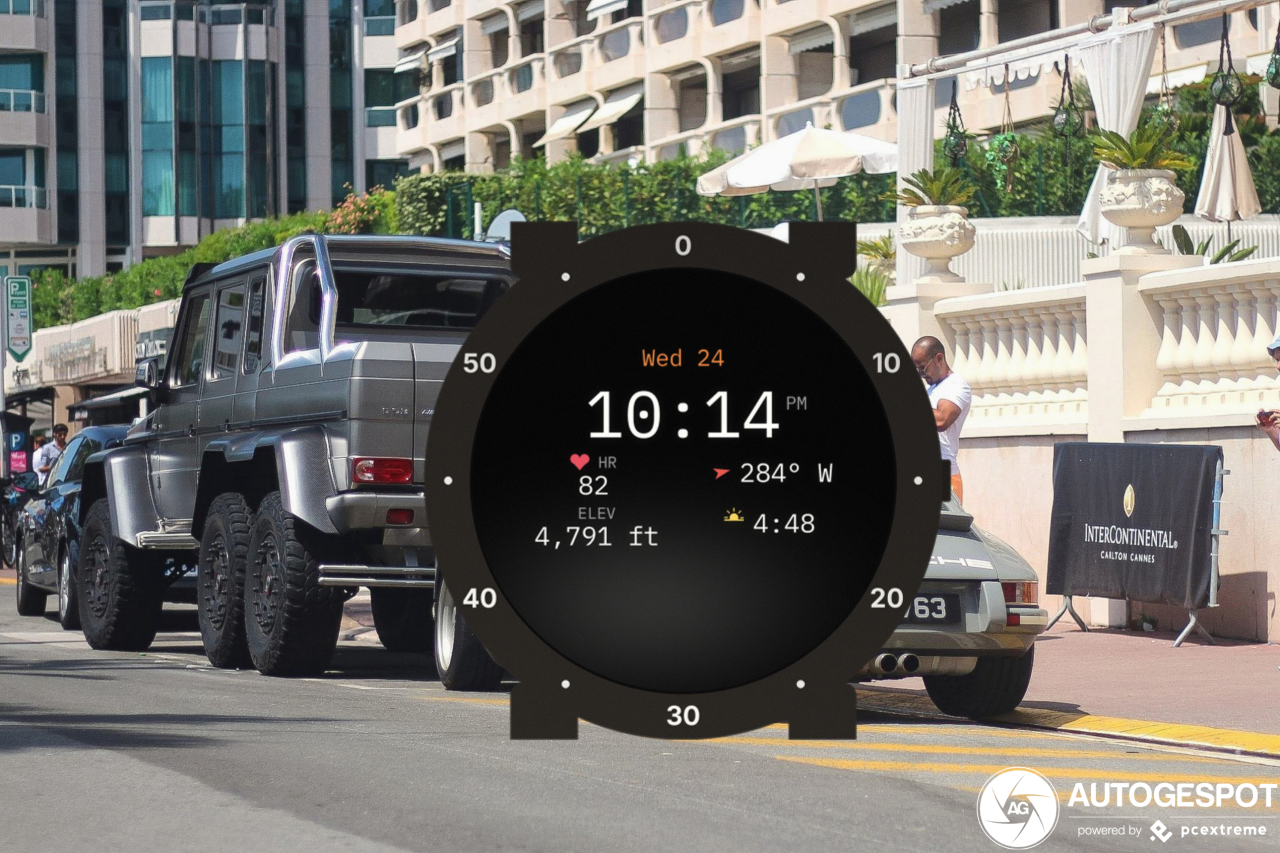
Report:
10,14
